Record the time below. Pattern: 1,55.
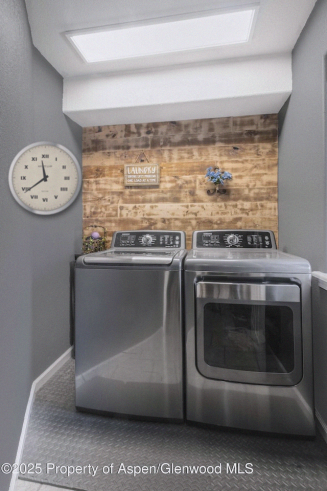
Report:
11,39
